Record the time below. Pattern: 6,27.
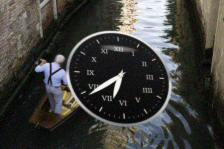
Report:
6,39
